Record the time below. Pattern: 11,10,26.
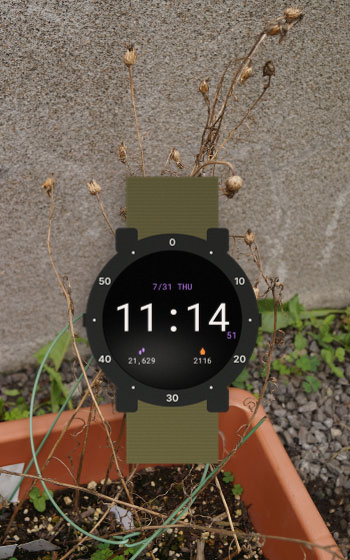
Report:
11,14,51
